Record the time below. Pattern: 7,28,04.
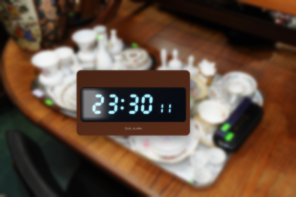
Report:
23,30,11
